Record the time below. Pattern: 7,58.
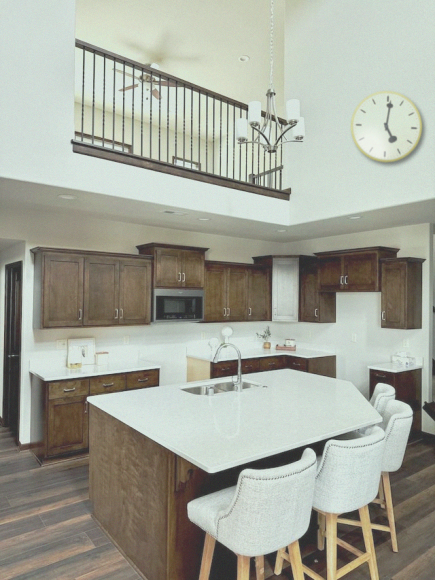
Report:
5,01
